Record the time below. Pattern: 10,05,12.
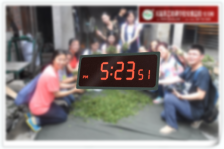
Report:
5,23,51
